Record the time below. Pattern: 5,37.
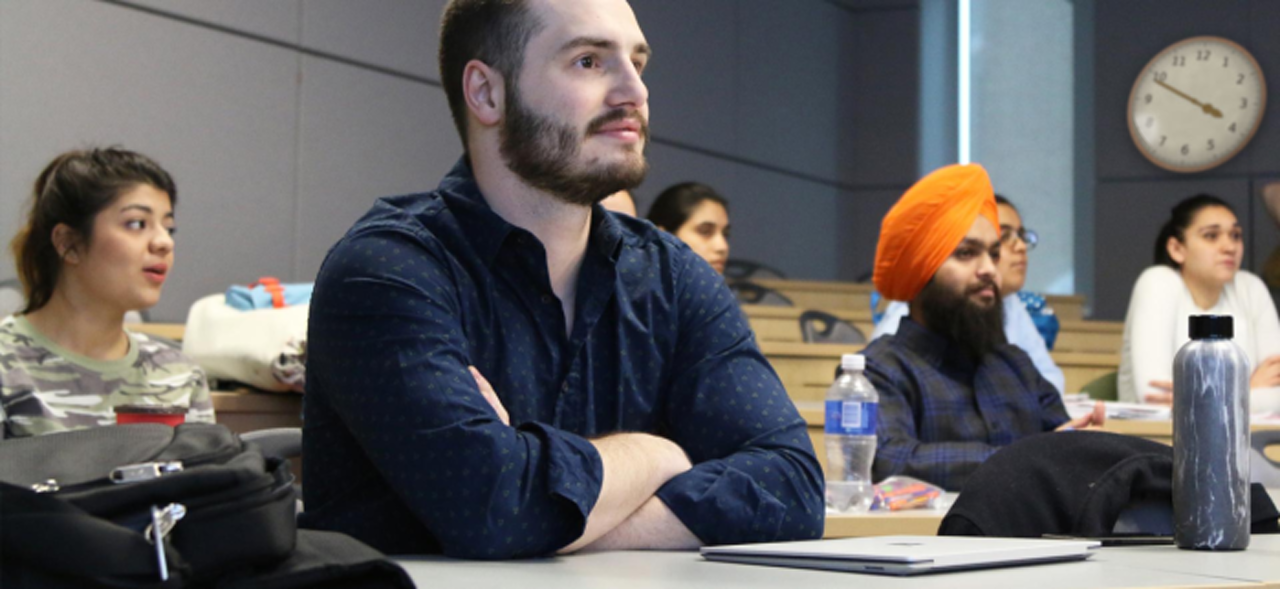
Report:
3,49
